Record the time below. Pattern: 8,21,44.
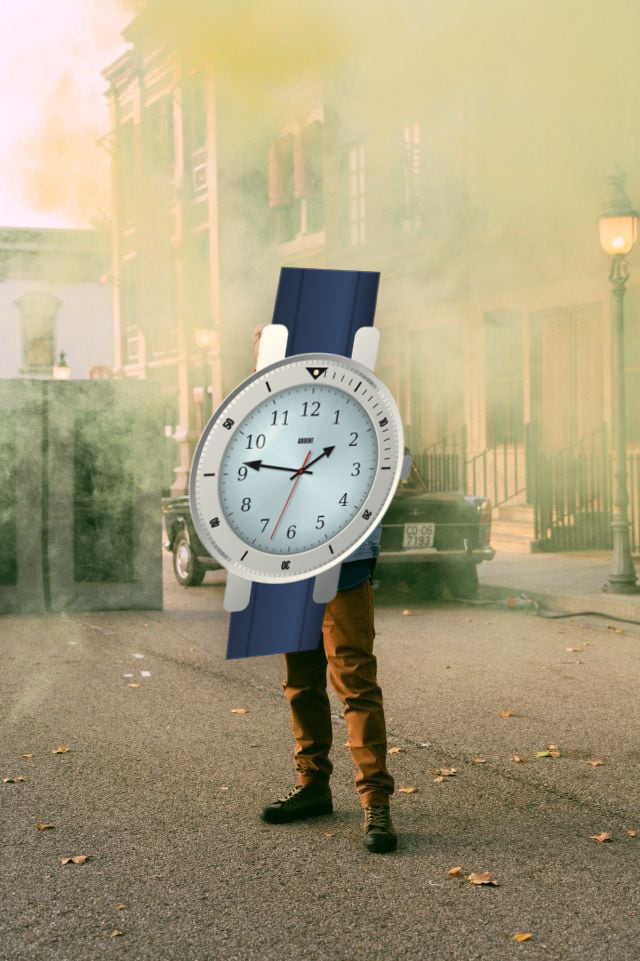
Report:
1,46,33
